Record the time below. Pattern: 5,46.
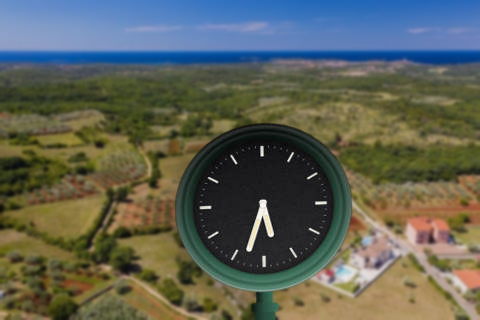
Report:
5,33
